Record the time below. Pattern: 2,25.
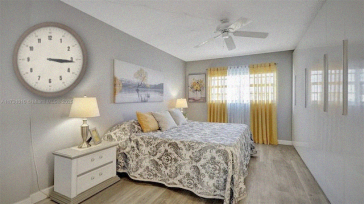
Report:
3,16
